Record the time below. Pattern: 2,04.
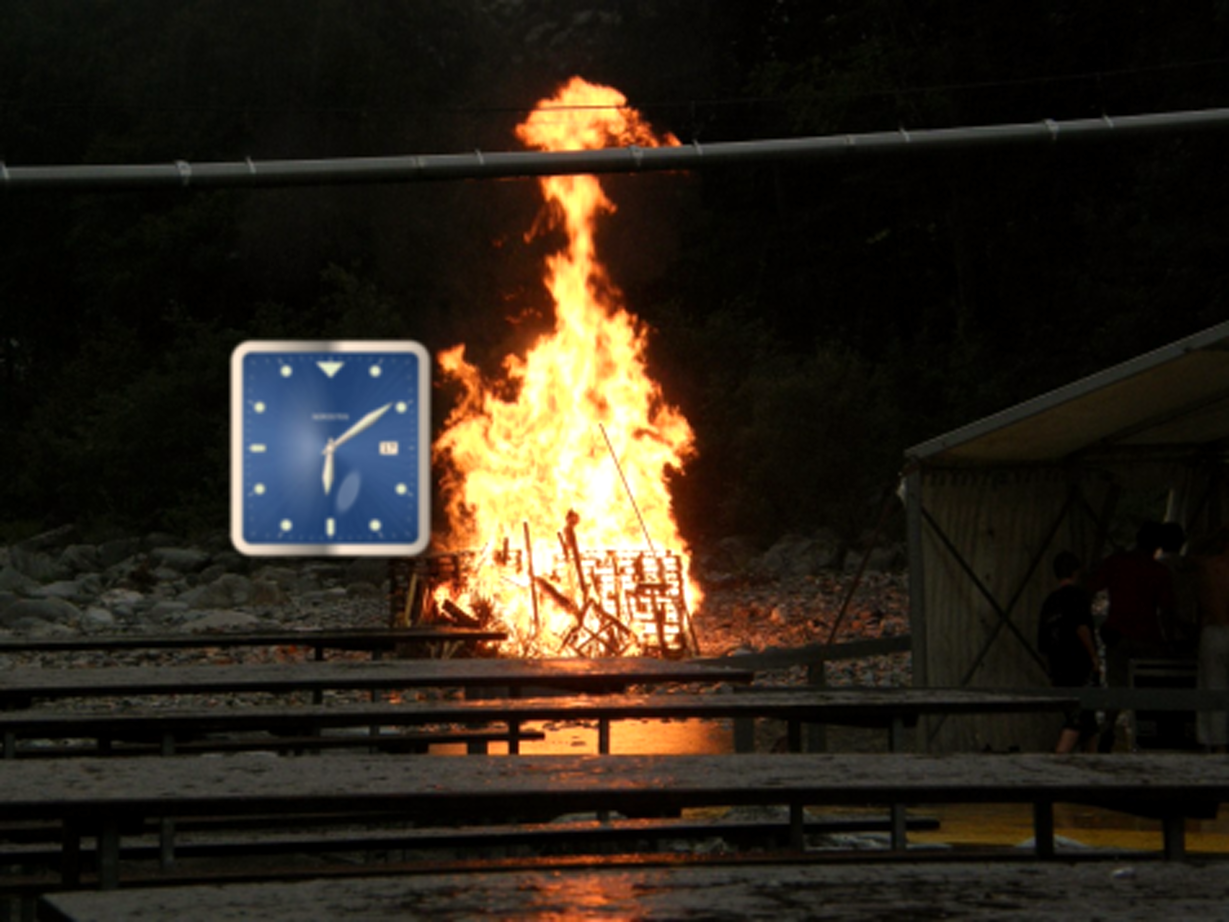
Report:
6,09
